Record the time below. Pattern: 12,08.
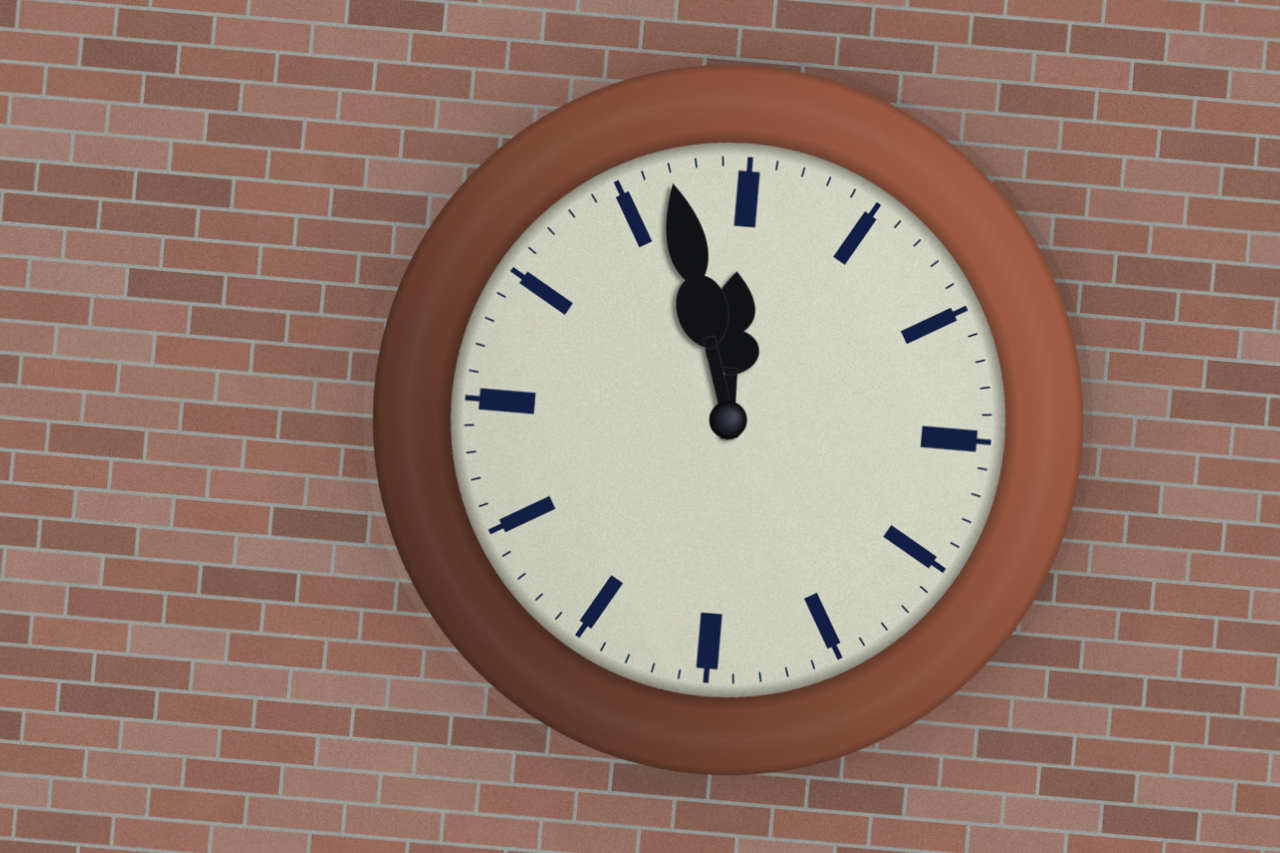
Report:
11,57
